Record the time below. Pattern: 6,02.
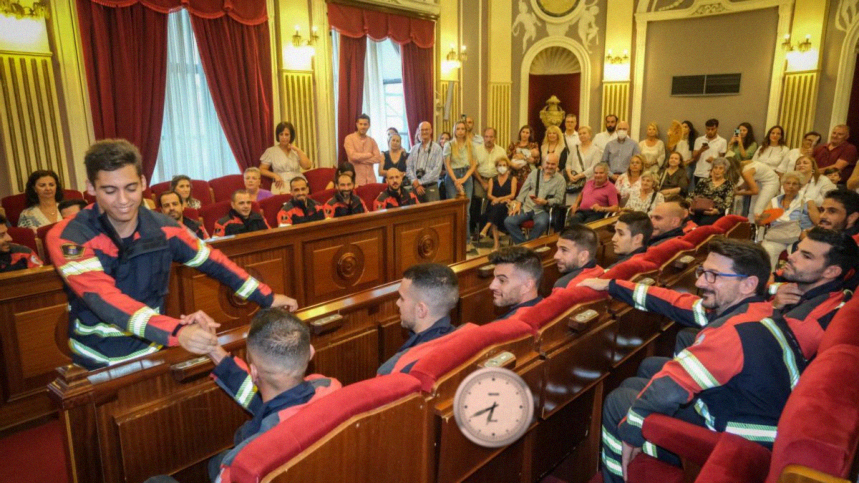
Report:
6,41
